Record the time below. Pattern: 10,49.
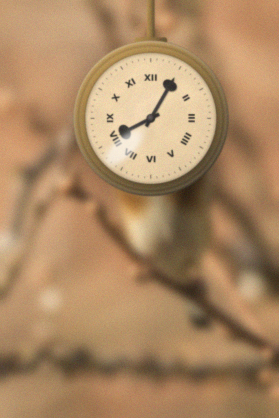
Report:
8,05
